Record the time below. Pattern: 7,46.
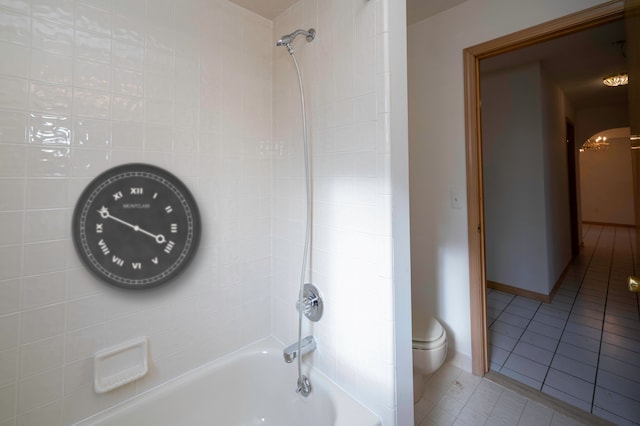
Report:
3,49
